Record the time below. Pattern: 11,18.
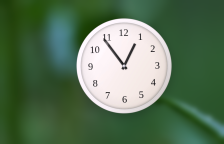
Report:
12,54
